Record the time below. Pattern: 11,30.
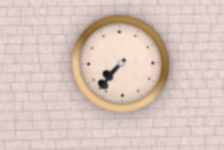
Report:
7,37
